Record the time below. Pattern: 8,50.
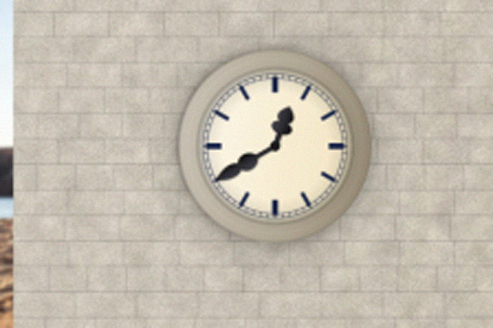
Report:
12,40
